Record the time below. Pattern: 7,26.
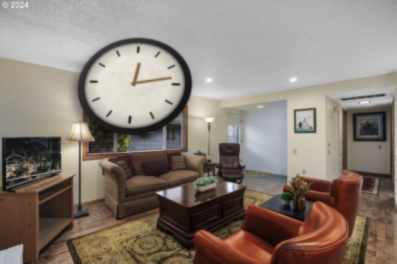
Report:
12,13
